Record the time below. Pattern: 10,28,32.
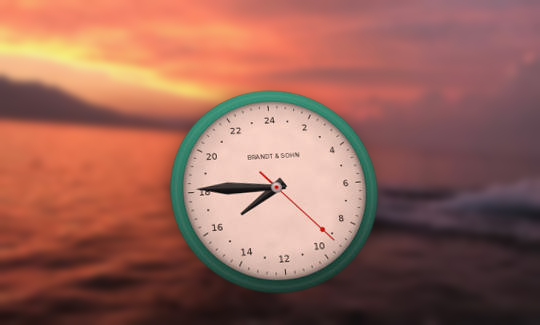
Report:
15,45,23
